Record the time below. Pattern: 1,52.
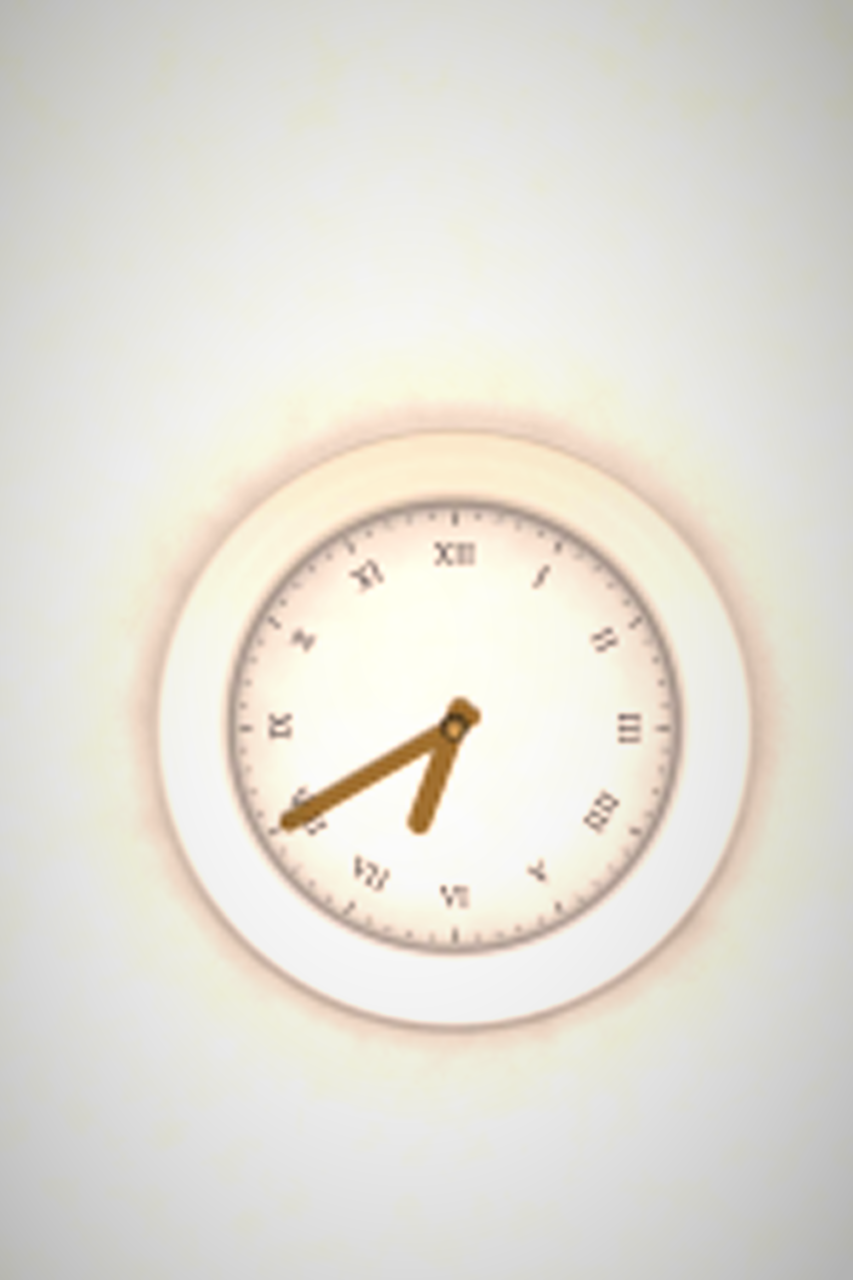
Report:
6,40
